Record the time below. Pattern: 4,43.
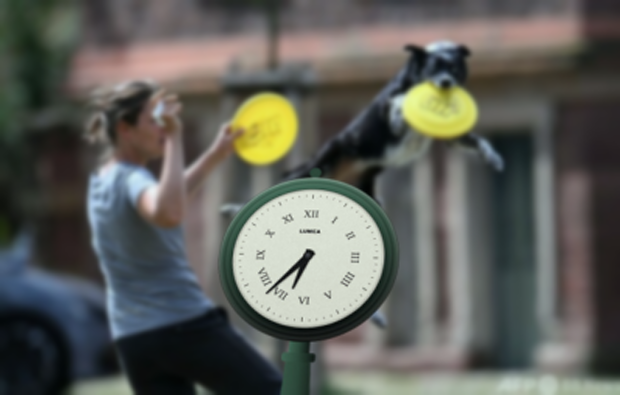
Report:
6,37
